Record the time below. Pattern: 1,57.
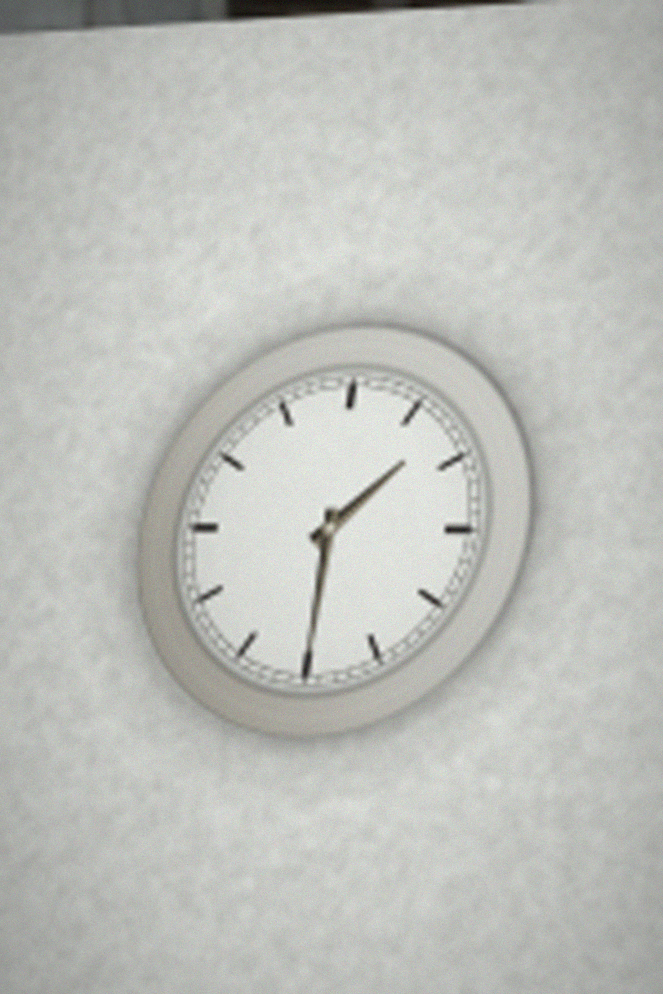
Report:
1,30
